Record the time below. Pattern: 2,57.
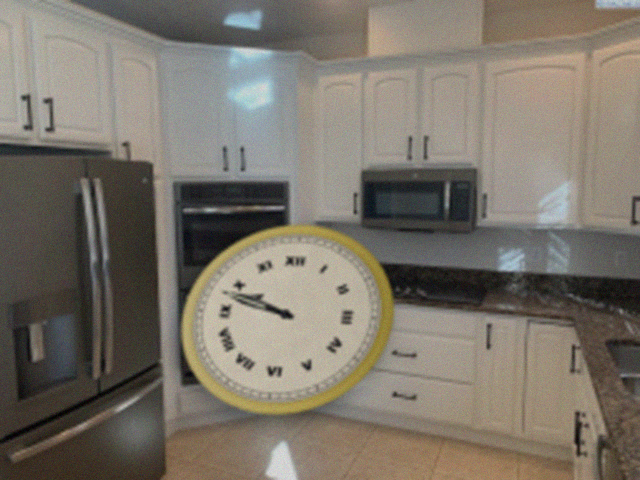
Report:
9,48
